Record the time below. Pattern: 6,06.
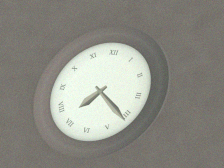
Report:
7,21
